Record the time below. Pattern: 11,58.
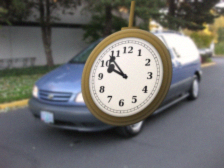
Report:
9,53
